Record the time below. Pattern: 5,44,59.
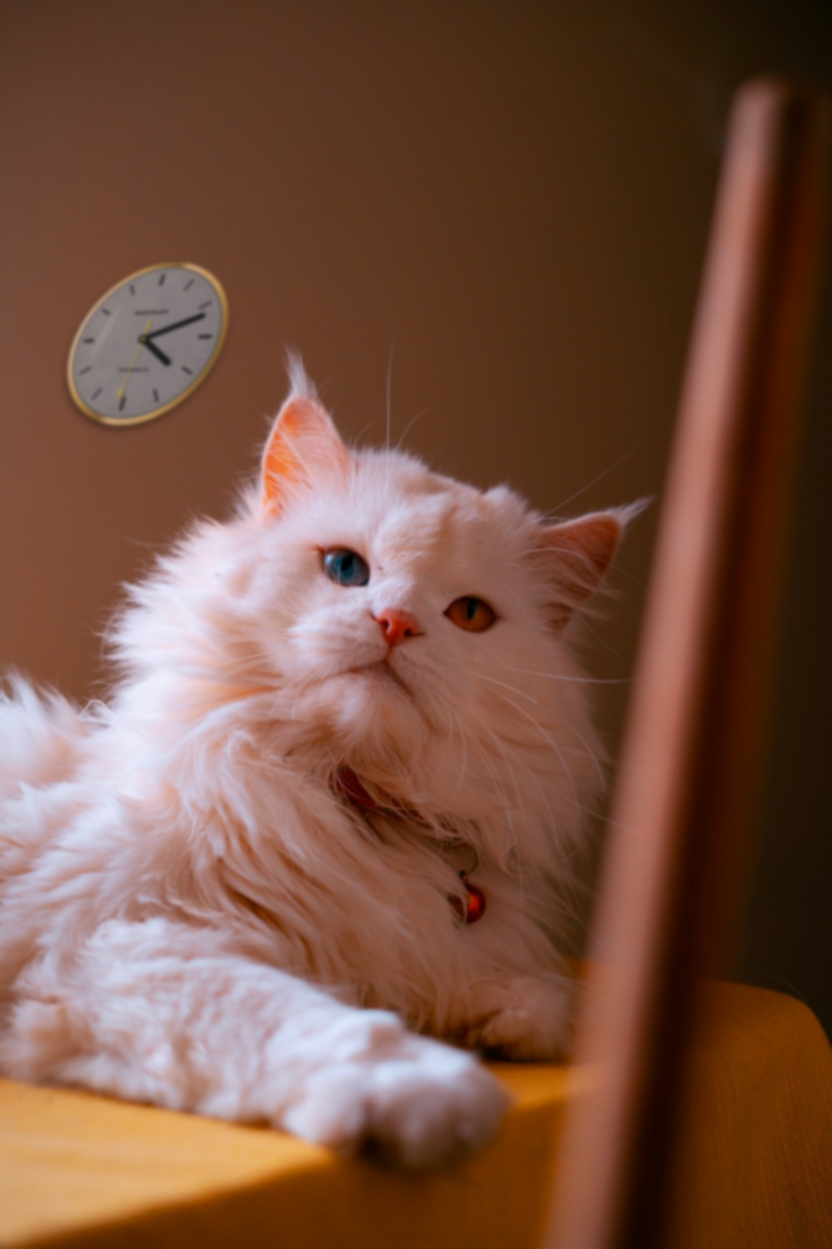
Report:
4,11,31
